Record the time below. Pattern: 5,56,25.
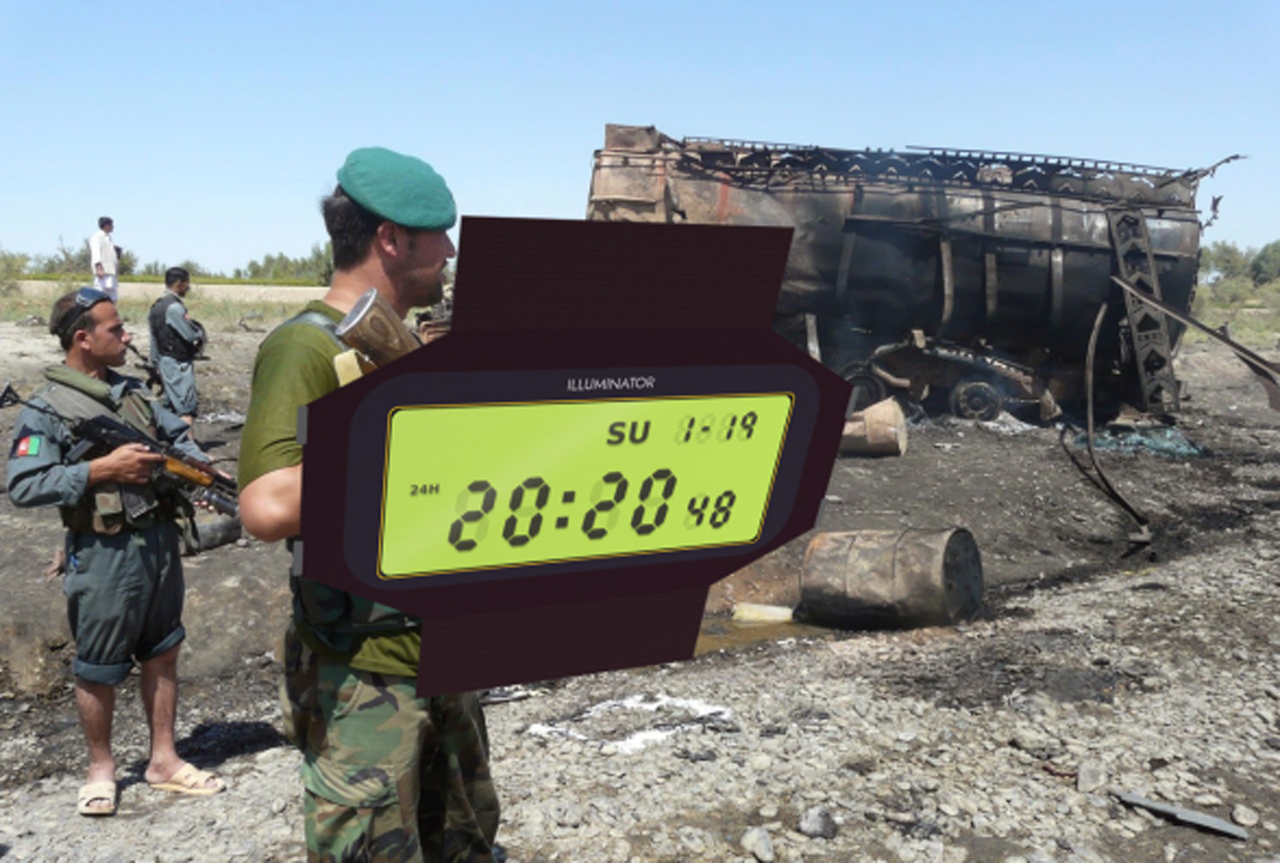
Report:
20,20,48
